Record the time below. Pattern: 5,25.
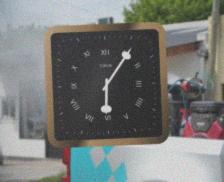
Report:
6,06
